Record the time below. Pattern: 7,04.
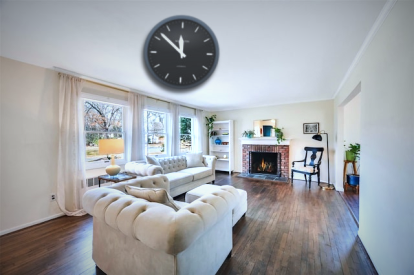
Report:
11,52
